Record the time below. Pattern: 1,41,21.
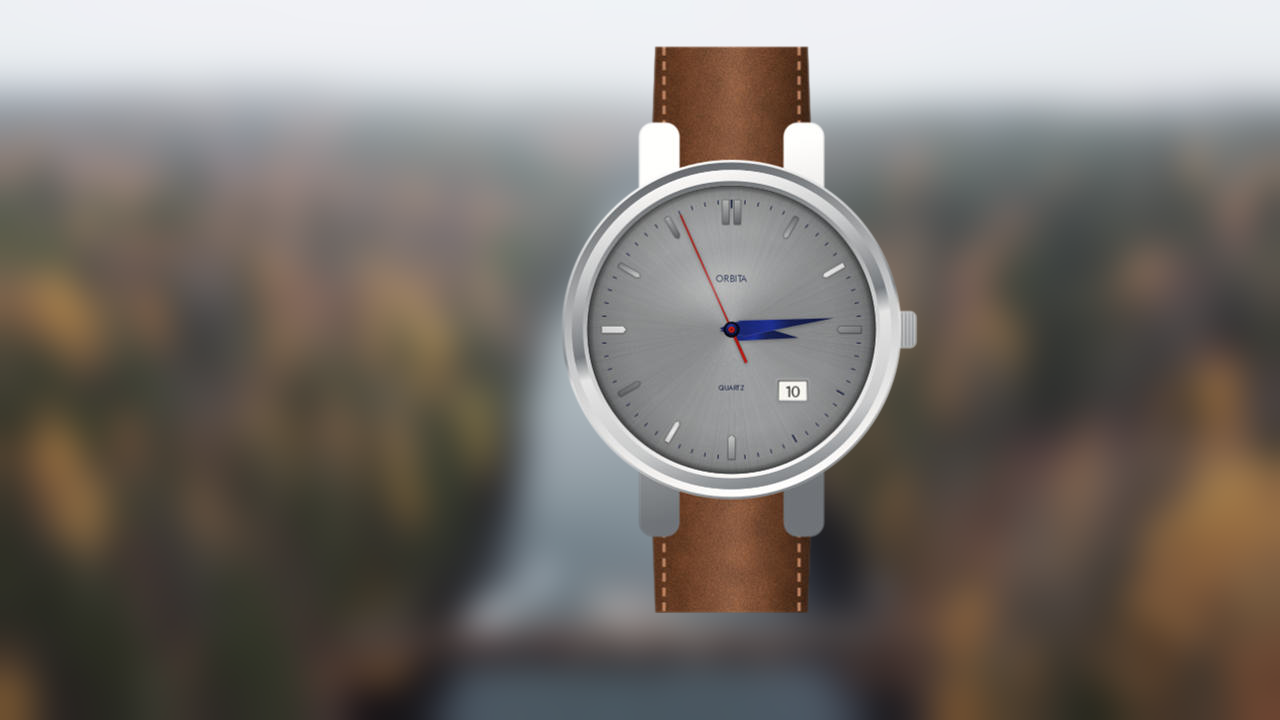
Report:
3,13,56
